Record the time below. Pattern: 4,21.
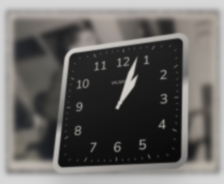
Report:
1,03
